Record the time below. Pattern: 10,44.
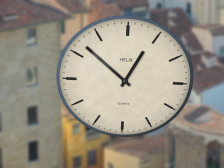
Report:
12,52
